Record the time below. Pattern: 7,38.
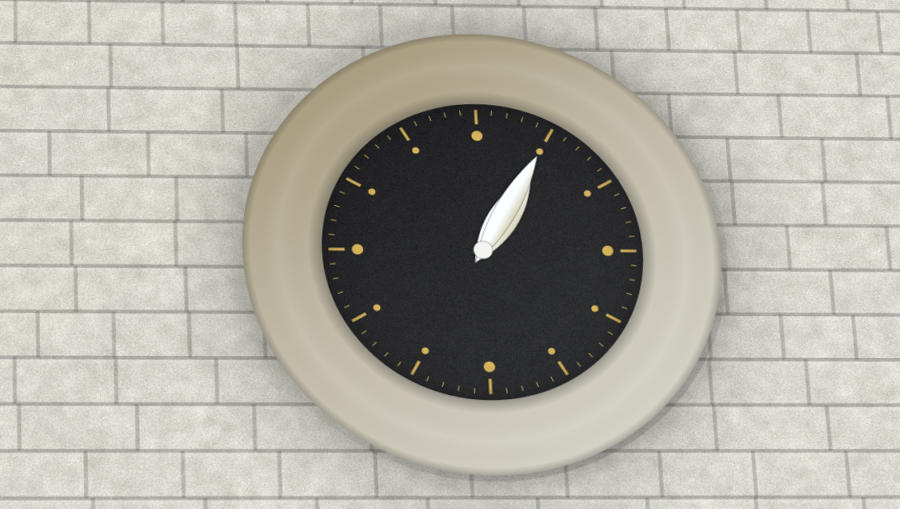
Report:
1,05
